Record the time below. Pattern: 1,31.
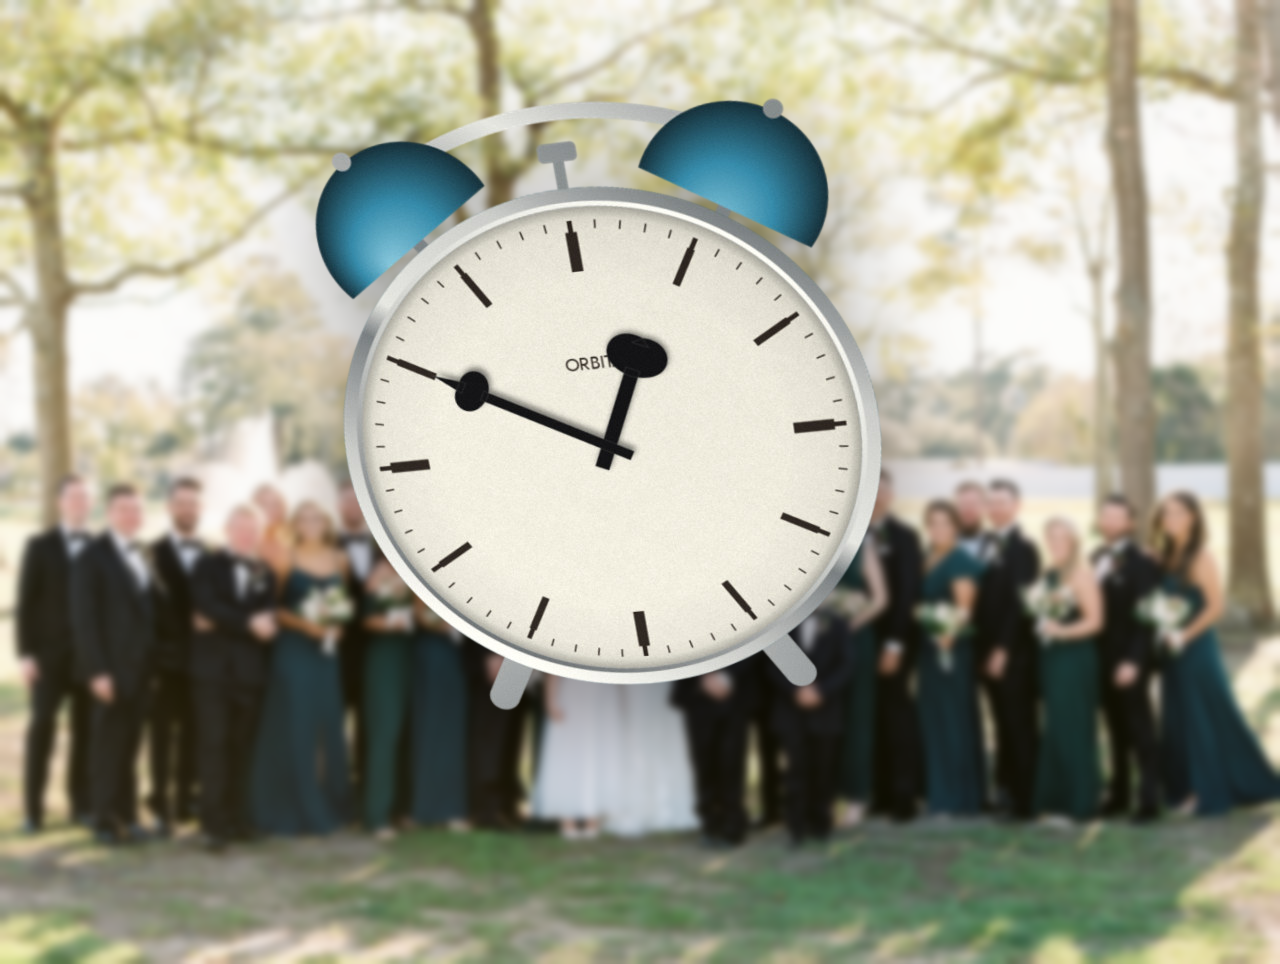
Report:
12,50
